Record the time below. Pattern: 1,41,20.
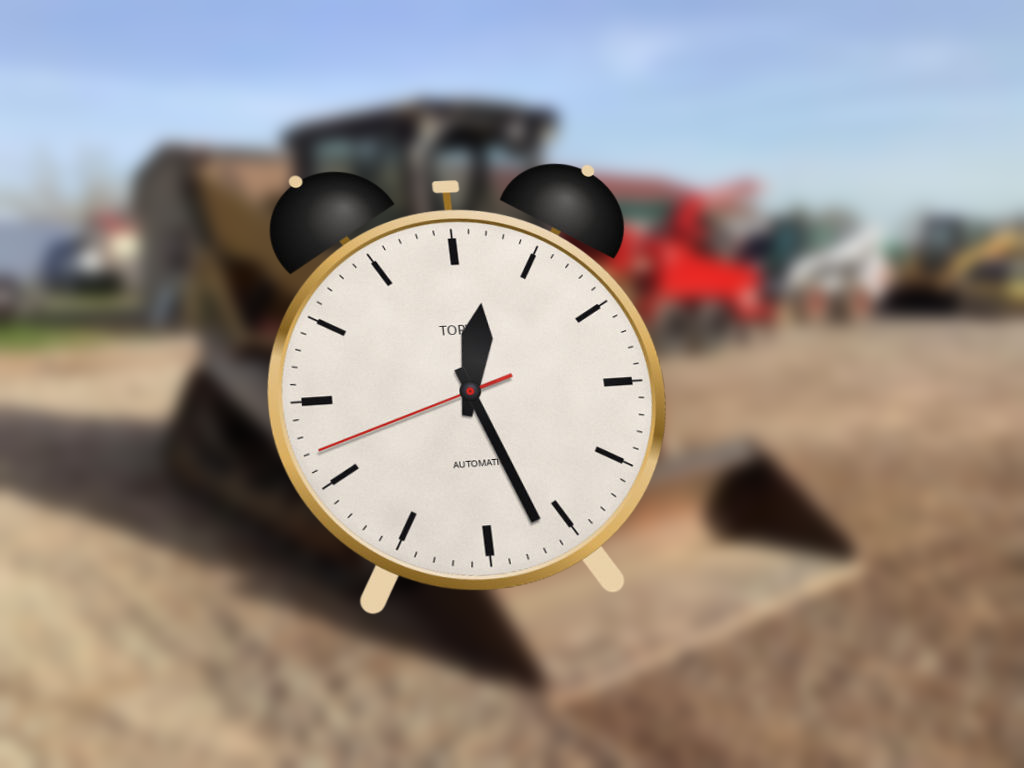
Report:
12,26,42
